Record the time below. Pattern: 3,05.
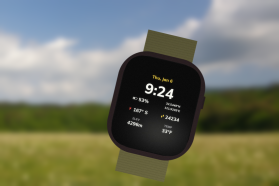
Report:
9,24
